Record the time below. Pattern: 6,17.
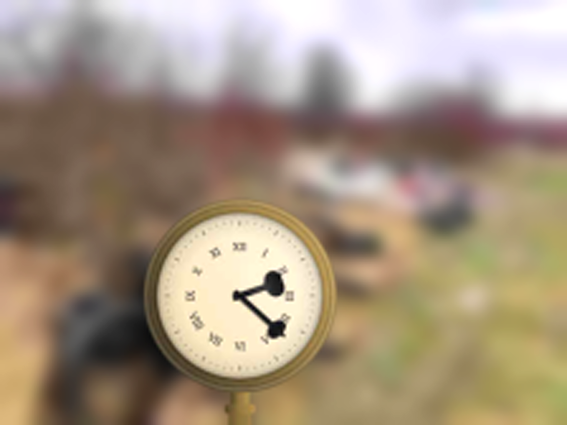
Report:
2,22
